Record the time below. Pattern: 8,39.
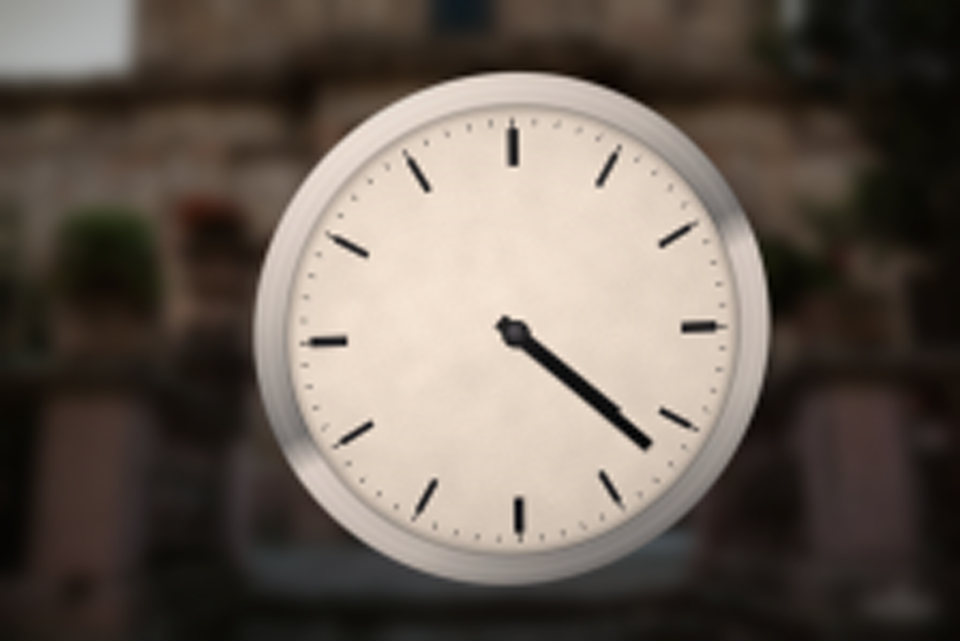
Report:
4,22
